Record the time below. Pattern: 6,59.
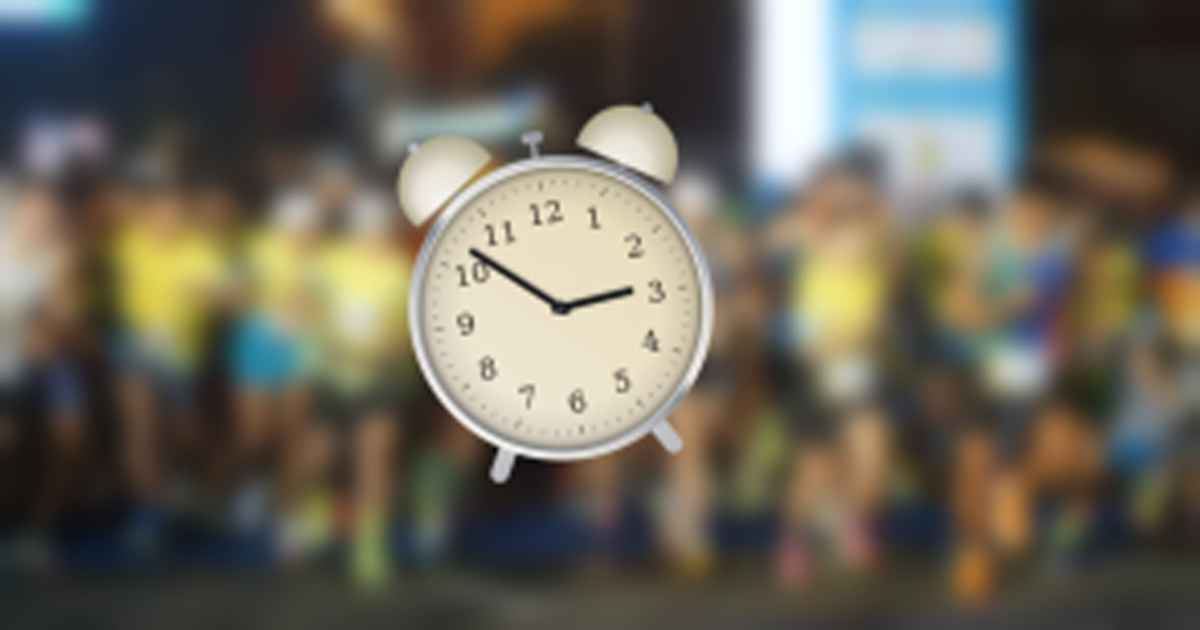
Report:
2,52
